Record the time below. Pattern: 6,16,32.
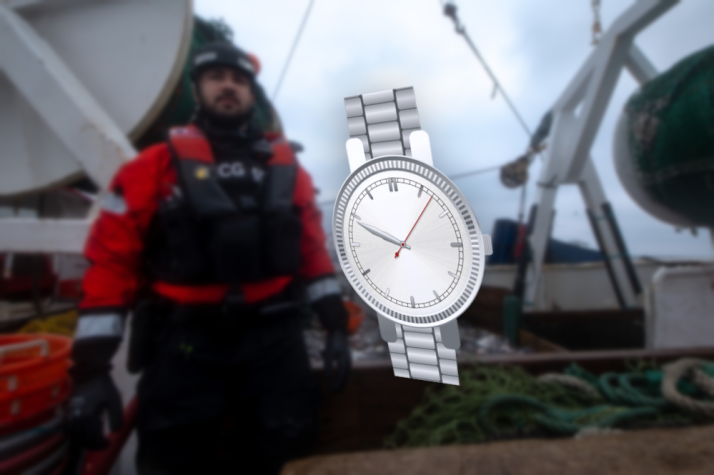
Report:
9,49,07
